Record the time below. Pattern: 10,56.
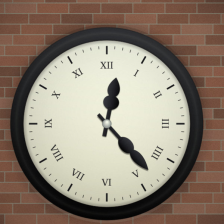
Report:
12,23
